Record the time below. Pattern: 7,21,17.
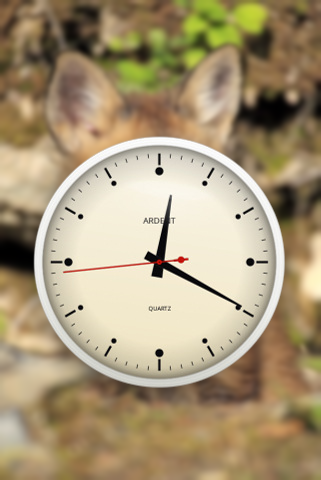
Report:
12,19,44
